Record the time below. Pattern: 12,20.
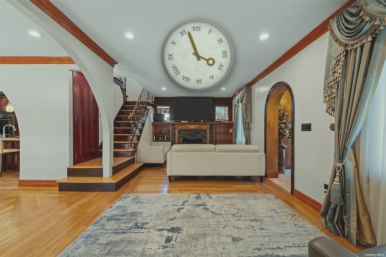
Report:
3,57
